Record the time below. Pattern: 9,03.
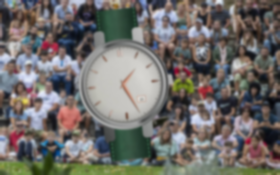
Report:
1,26
